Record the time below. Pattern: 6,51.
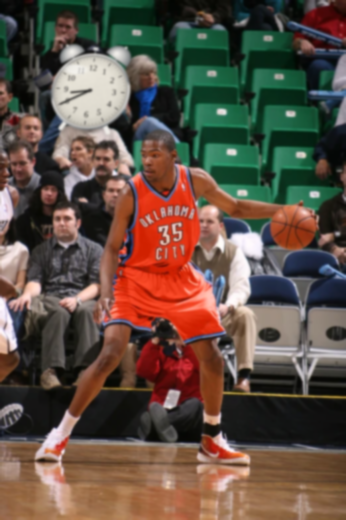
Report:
8,40
